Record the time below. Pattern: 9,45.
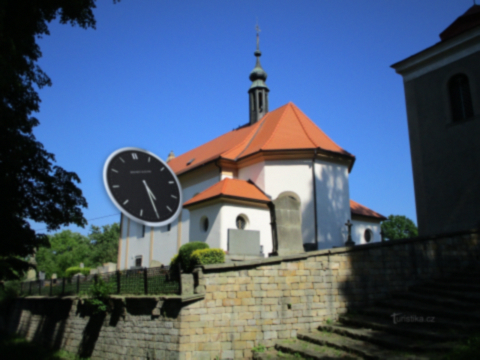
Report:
5,30
